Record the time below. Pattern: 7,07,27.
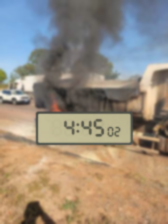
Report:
4,45,02
